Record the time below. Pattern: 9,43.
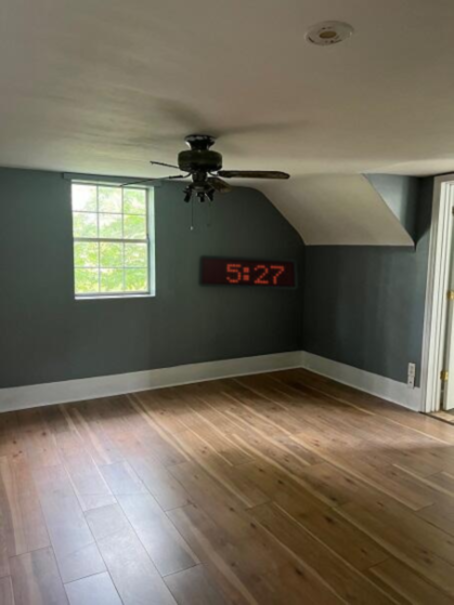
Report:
5,27
